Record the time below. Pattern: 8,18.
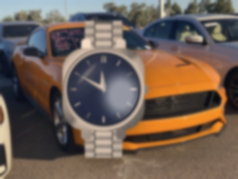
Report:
11,50
